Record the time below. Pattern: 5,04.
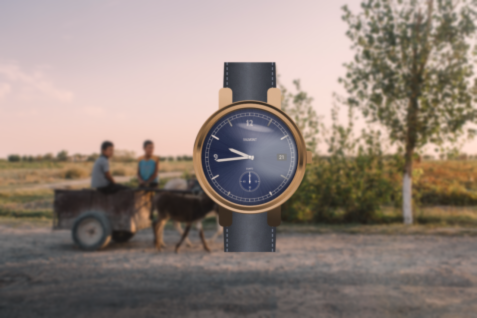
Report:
9,44
